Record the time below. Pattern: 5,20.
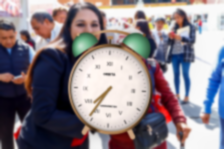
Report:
7,36
